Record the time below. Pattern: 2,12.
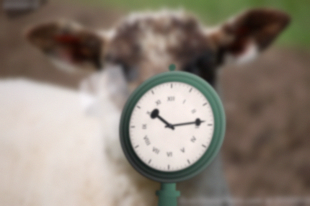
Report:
10,14
